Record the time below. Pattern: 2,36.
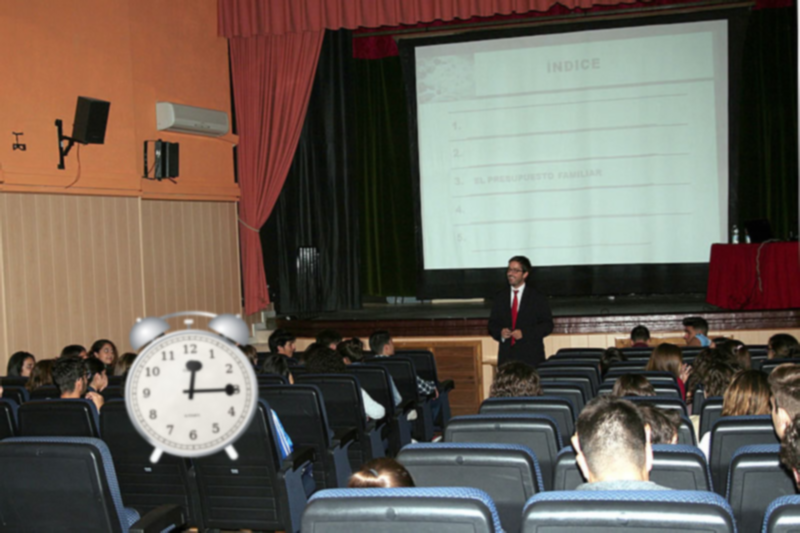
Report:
12,15
